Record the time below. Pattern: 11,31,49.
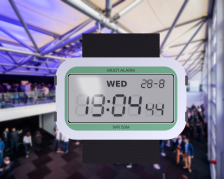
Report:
19,04,44
